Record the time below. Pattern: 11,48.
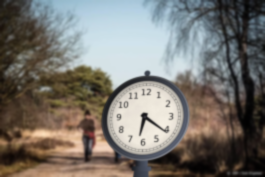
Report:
6,21
